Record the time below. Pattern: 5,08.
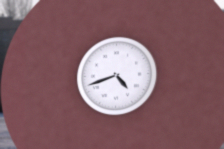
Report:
4,42
